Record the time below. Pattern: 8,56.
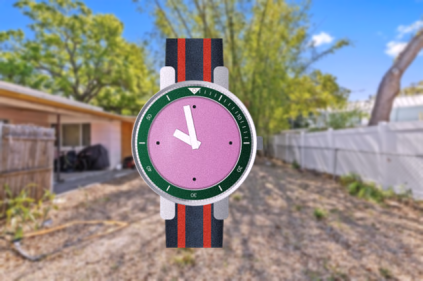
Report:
9,58
